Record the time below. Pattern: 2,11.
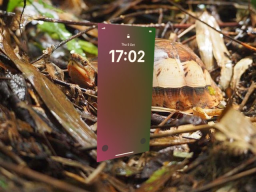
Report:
17,02
